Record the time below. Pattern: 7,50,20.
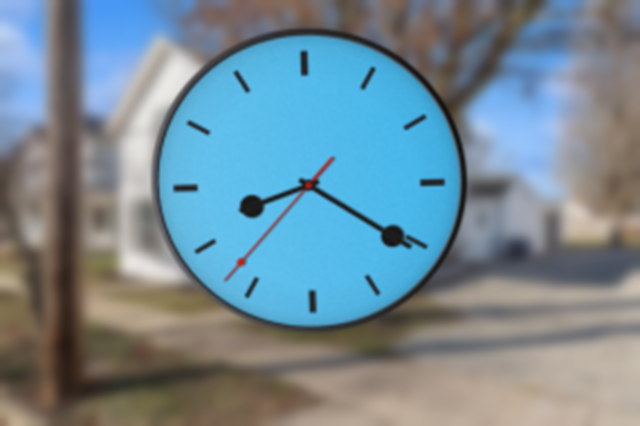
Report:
8,20,37
